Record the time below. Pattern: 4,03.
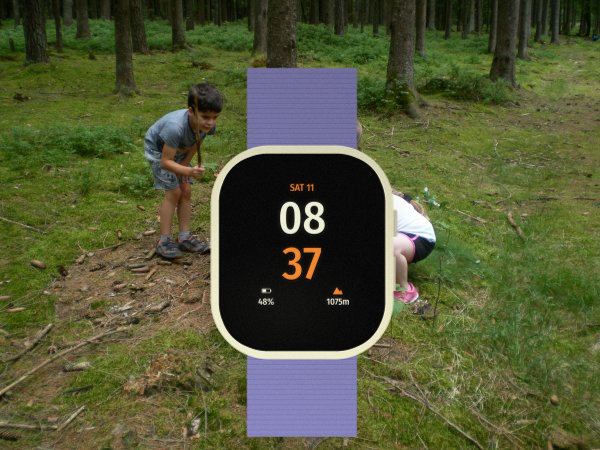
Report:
8,37
